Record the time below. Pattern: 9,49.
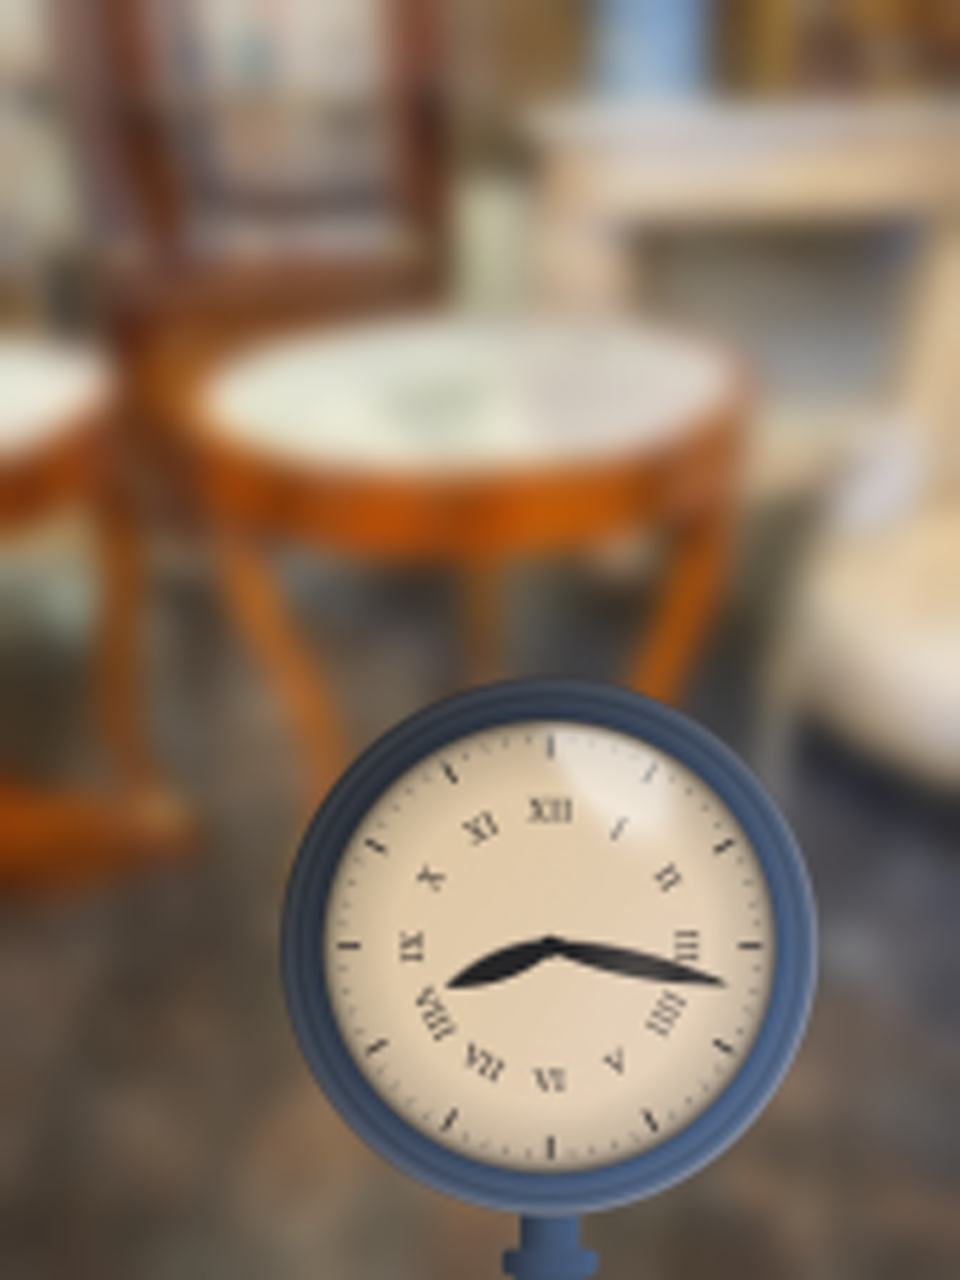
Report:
8,17
